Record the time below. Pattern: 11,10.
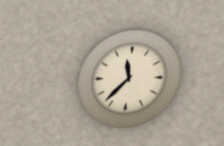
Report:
11,37
